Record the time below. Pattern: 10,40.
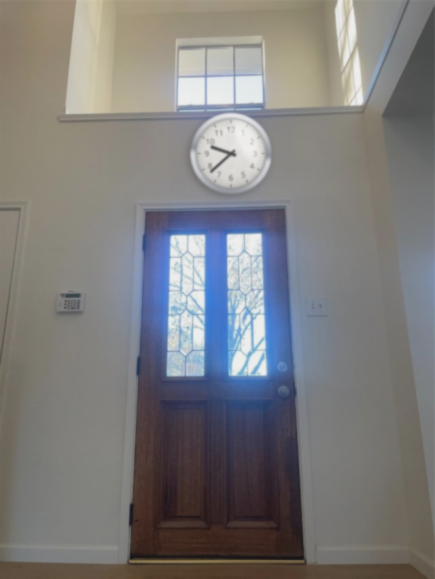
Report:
9,38
